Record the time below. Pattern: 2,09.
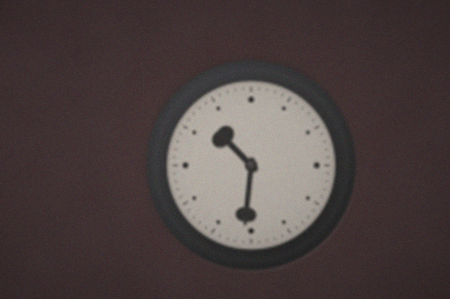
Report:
10,31
